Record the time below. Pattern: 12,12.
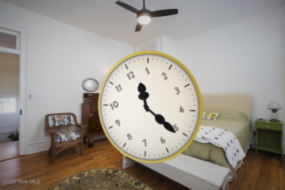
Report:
12,26
